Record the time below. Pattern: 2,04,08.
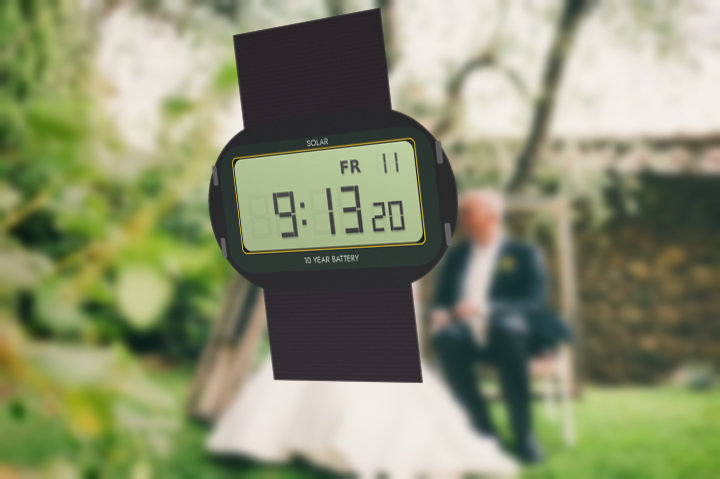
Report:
9,13,20
